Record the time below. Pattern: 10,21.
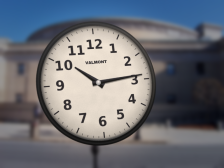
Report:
10,14
